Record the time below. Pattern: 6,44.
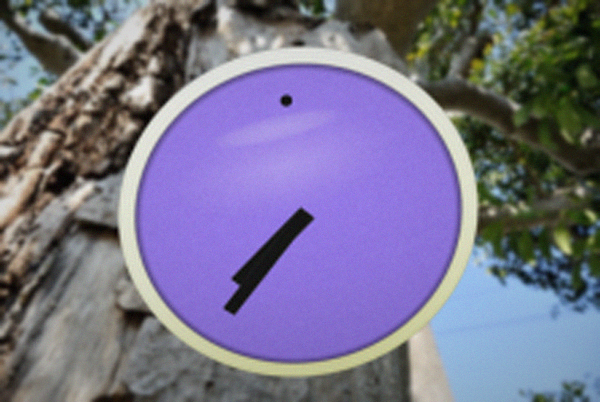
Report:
7,37
